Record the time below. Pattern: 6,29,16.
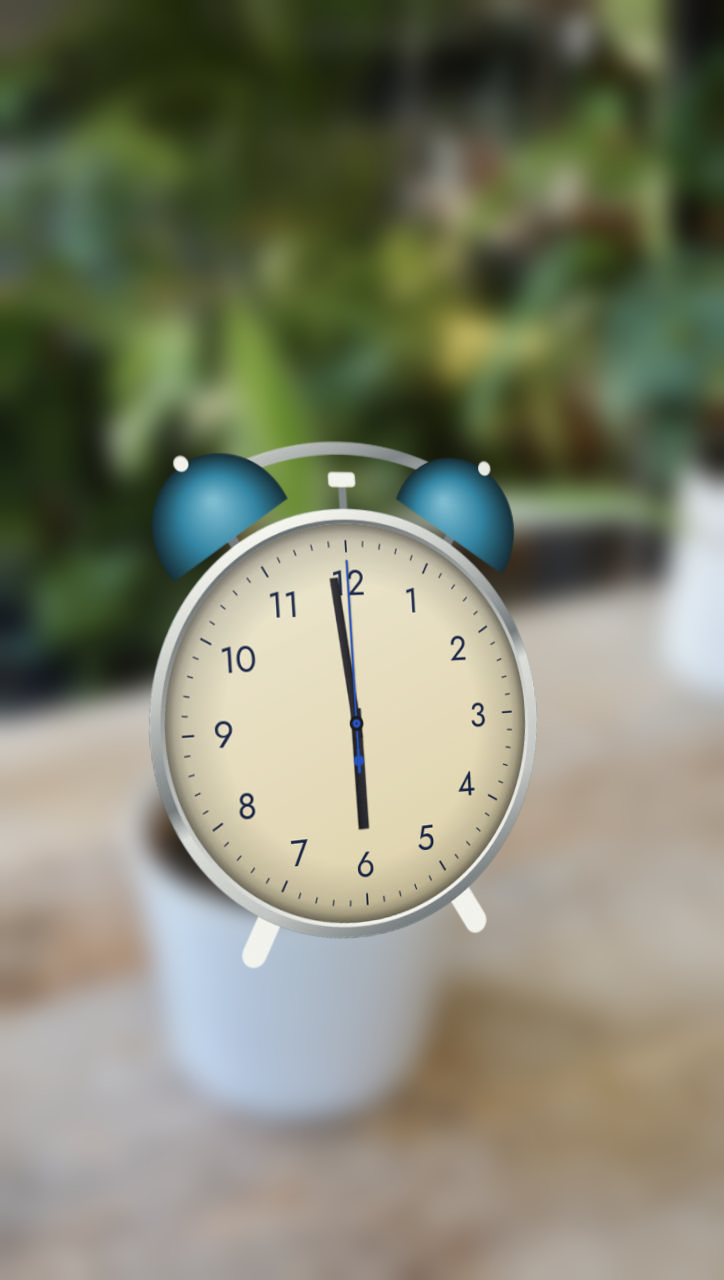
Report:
5,59,00
